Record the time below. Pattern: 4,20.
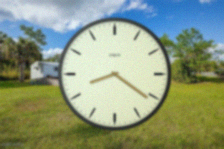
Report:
8,21
